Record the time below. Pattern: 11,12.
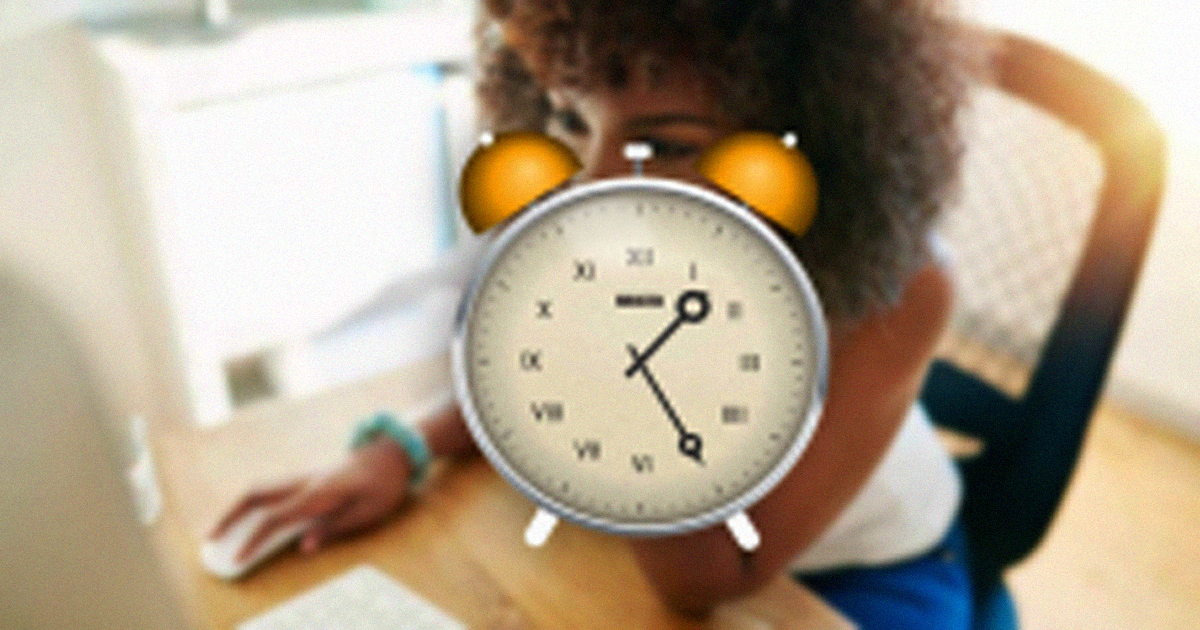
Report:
1,25
